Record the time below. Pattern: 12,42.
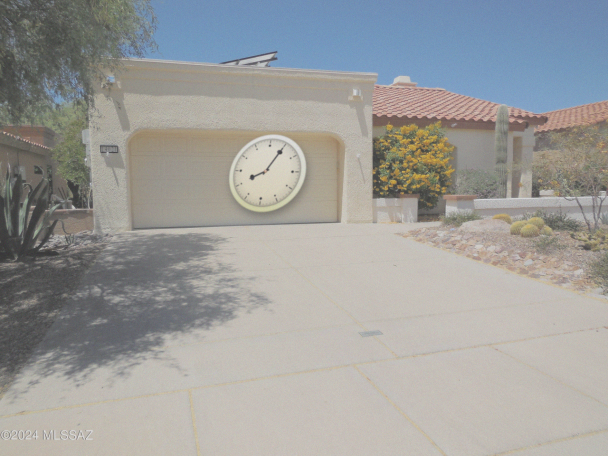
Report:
8,05
